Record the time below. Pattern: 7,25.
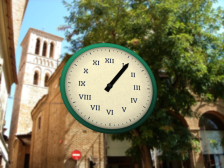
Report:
1,06
